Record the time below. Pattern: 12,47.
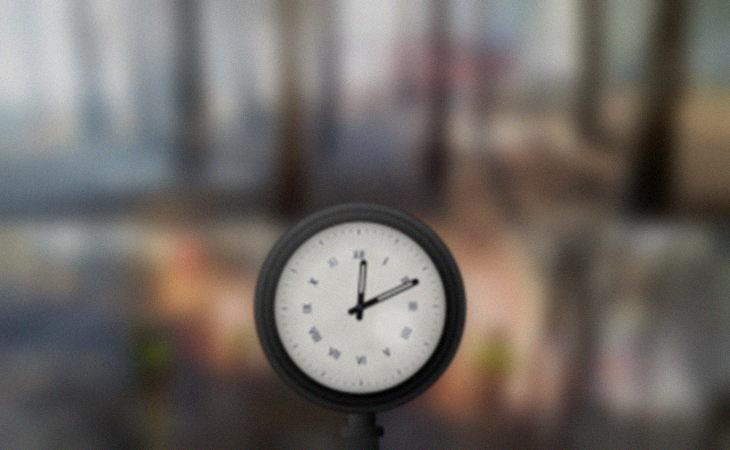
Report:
12,11
